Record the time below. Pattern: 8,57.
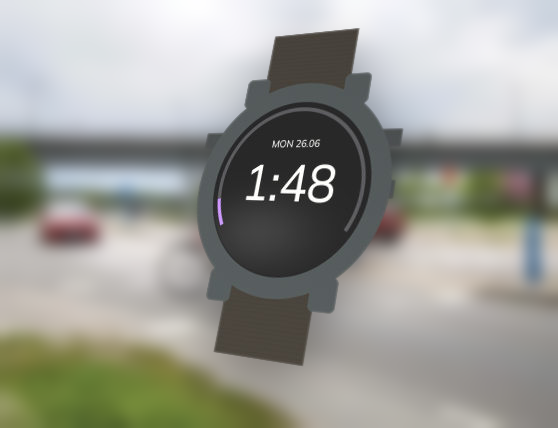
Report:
1,48
